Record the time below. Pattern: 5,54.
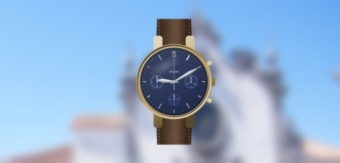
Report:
9,10
